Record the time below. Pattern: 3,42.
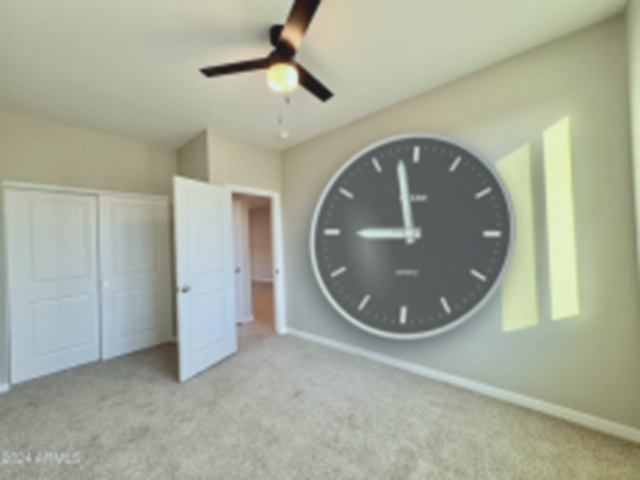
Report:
8,58
